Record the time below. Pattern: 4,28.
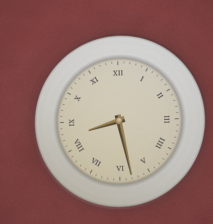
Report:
8,28
